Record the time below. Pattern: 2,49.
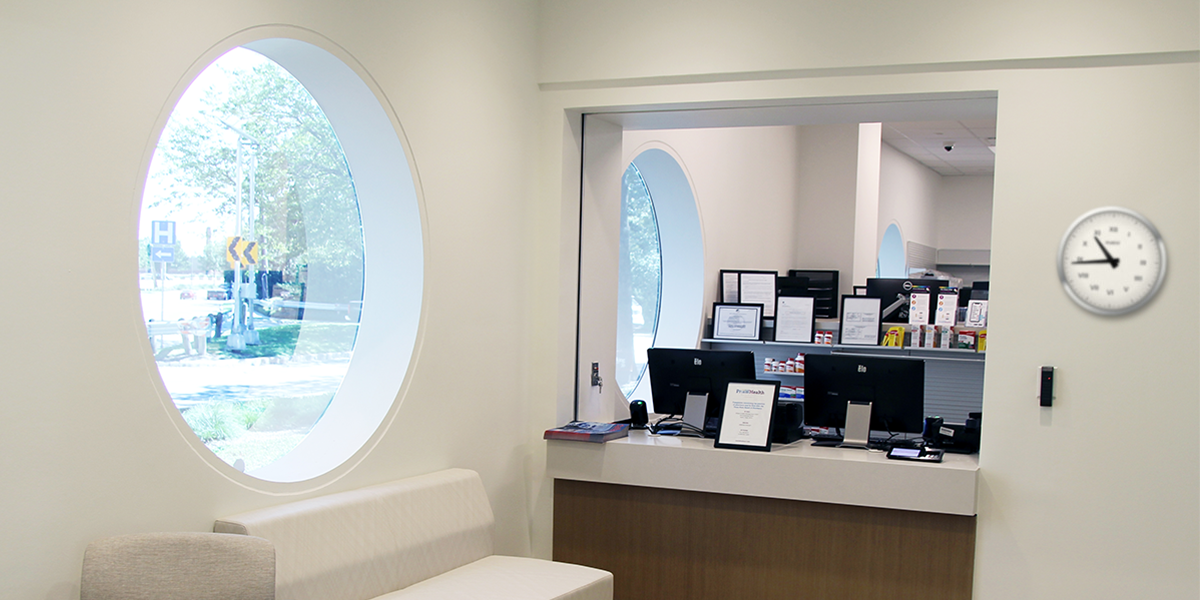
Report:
10,44
